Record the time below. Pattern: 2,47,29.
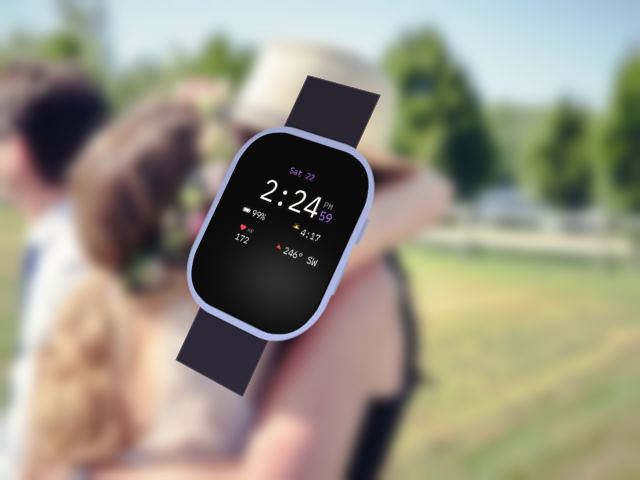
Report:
2,24,59
